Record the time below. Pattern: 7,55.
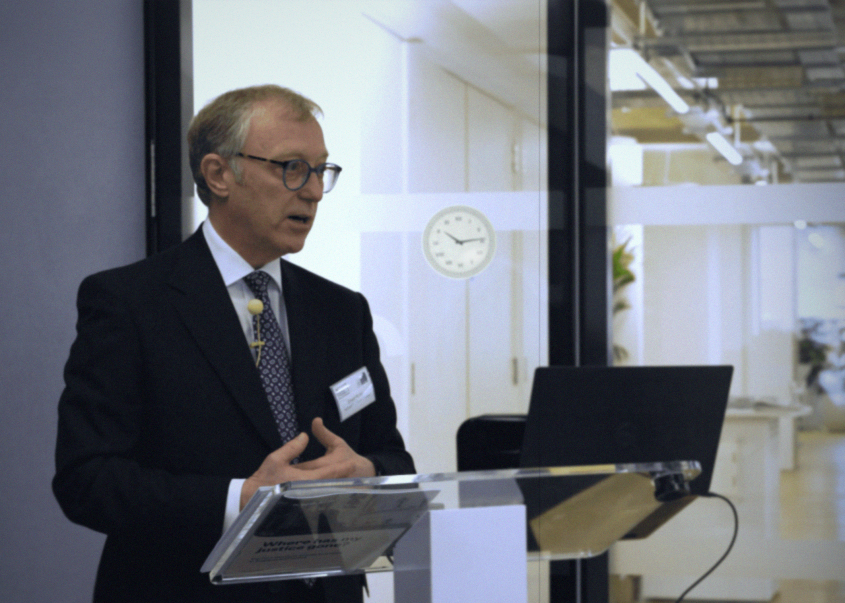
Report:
10,14
